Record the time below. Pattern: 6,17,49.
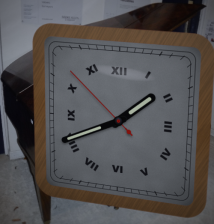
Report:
1,40,52
